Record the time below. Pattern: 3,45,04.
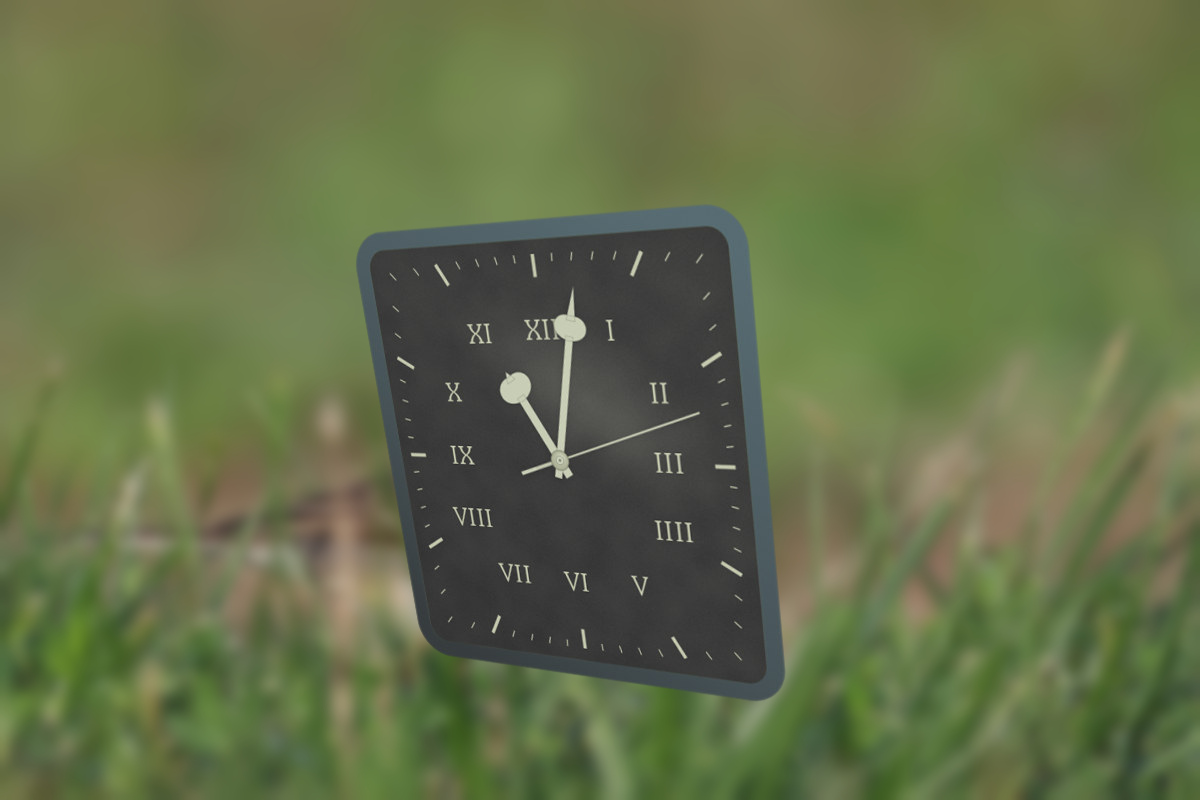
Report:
11,02,12
